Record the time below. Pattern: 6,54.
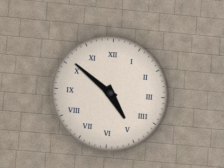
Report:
4,51
